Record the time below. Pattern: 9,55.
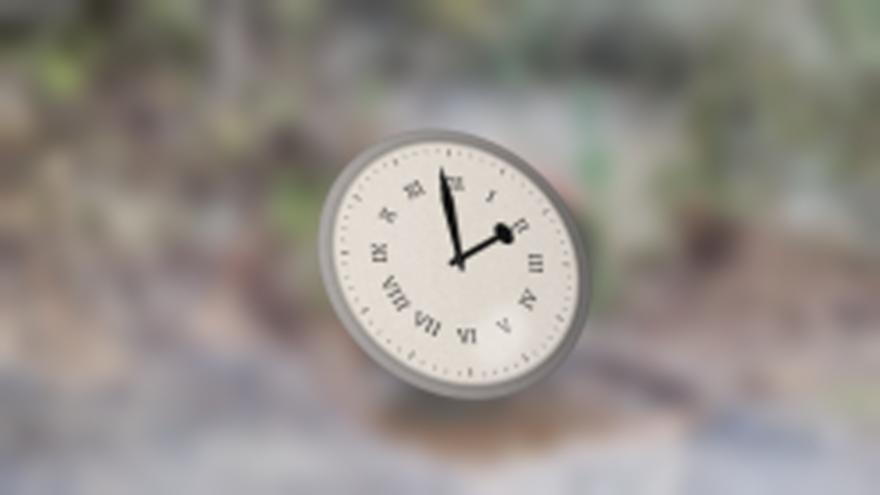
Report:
1,59
